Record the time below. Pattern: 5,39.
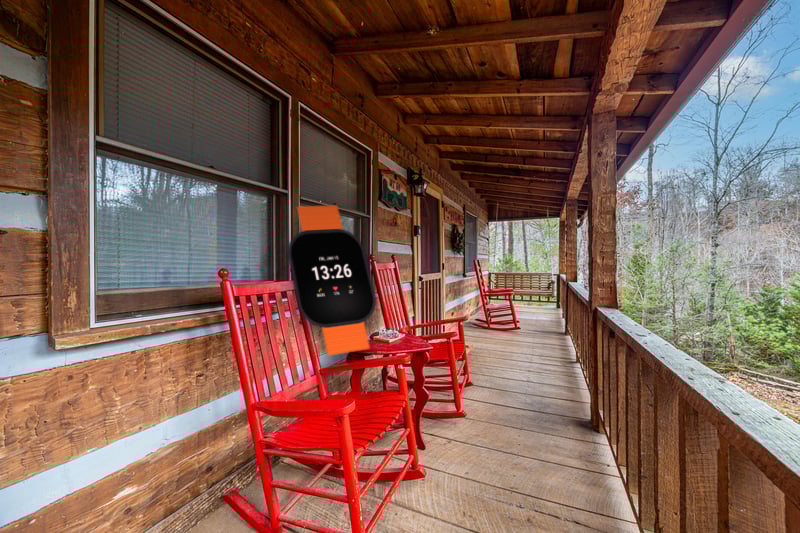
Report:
13,26
